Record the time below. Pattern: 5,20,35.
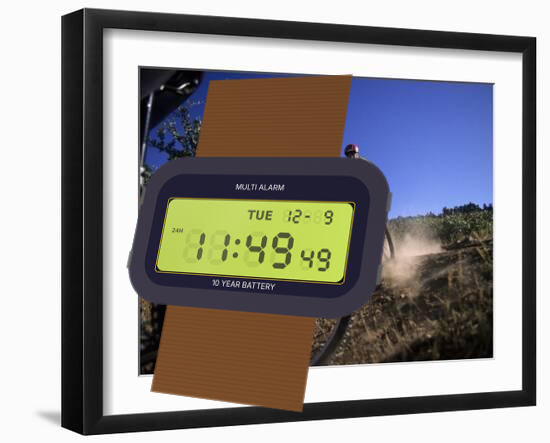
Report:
11,49,49
